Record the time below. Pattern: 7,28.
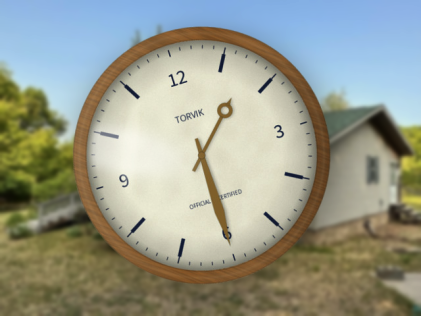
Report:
1,30
